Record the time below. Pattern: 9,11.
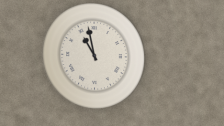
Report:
10,58
